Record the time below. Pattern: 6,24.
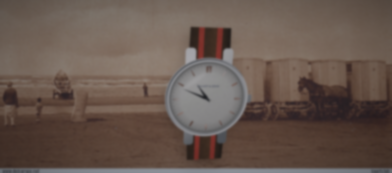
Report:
10,49
